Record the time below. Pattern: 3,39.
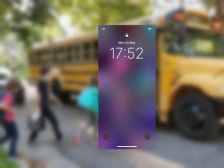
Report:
17,52
